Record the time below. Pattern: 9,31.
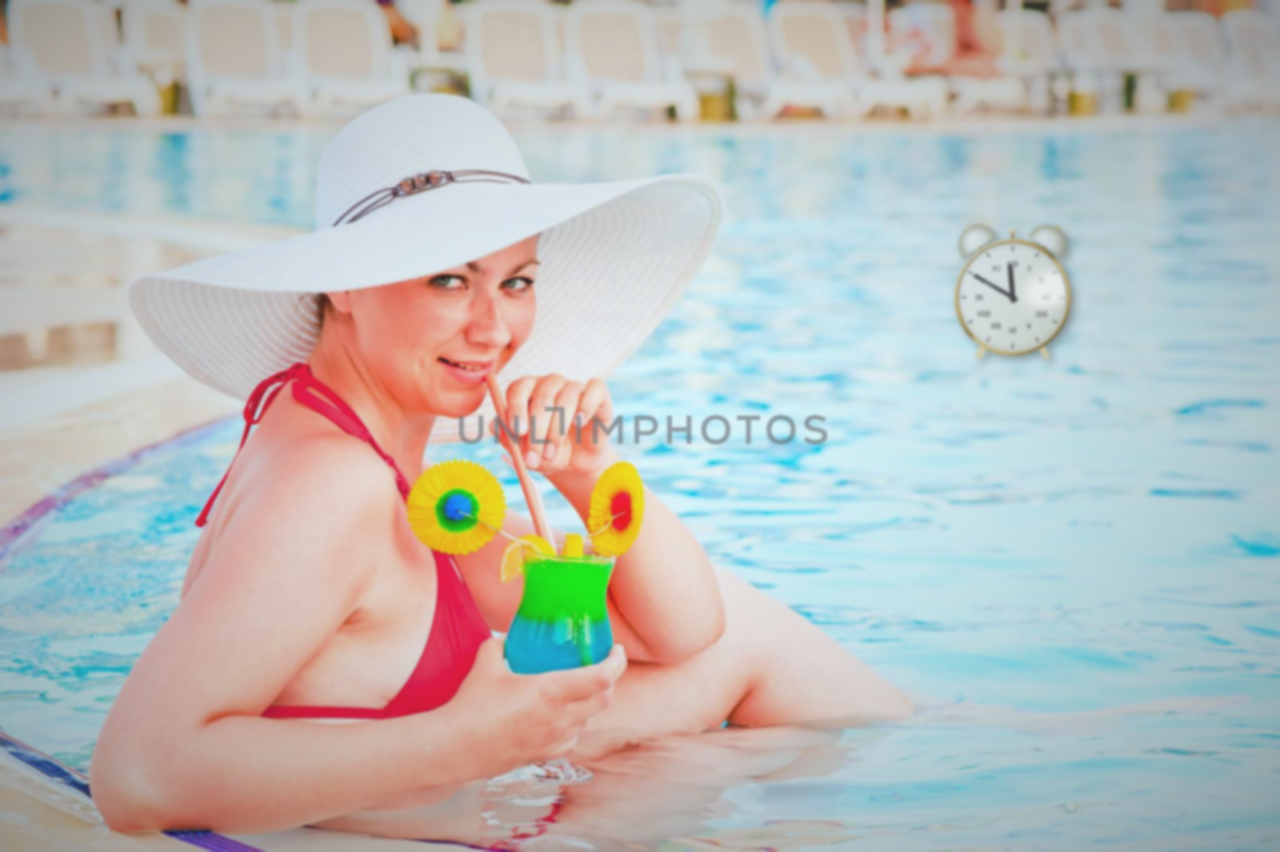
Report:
11,50
